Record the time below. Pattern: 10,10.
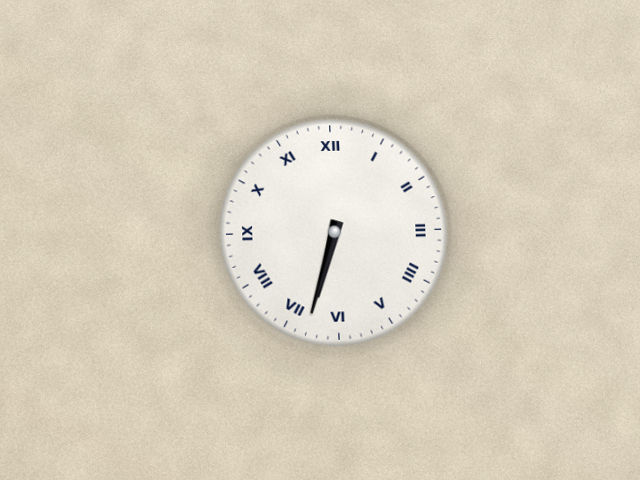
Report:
6,33
